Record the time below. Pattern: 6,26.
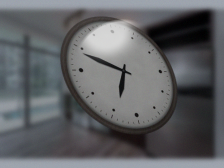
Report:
6,49
